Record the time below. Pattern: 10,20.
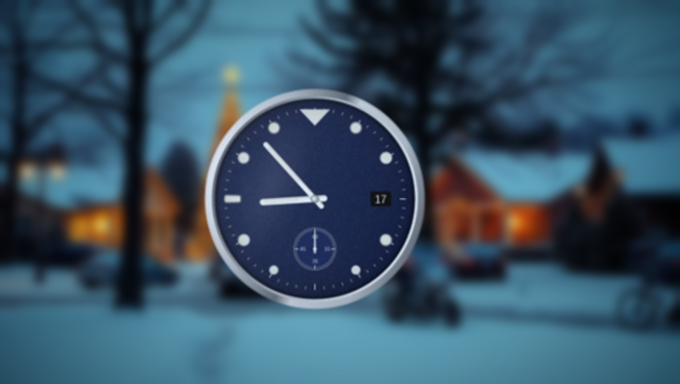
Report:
8,53
